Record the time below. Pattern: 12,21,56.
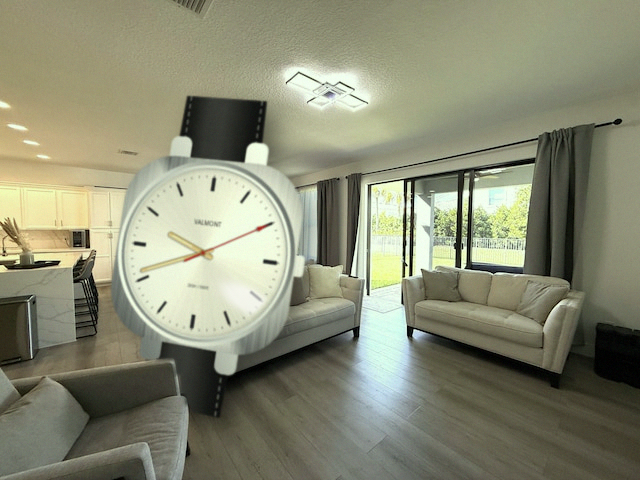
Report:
9,41,10
